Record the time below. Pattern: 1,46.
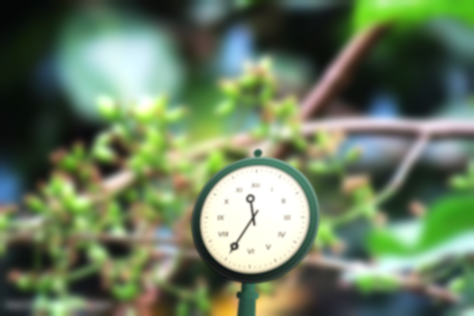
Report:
11,35
